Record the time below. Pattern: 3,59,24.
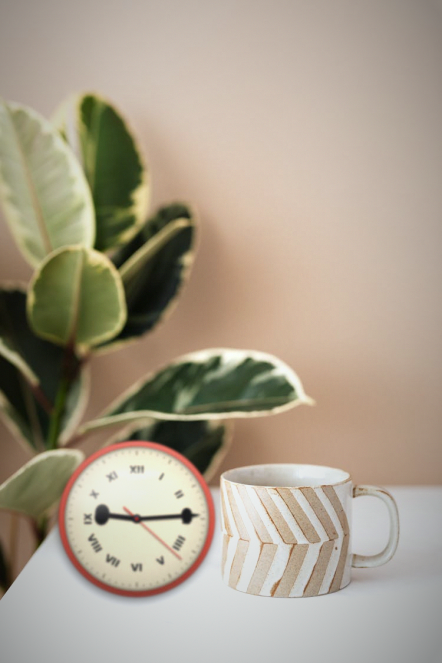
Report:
9,14,22
